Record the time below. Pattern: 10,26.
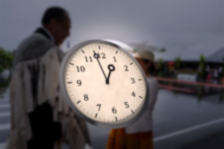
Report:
12,58
